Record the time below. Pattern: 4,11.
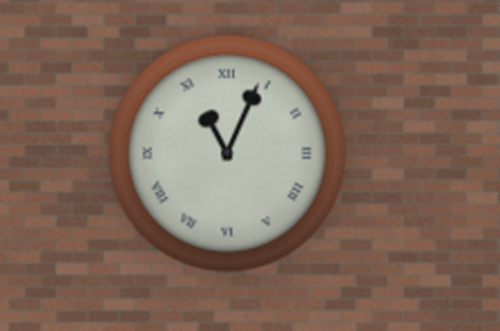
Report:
11,04
